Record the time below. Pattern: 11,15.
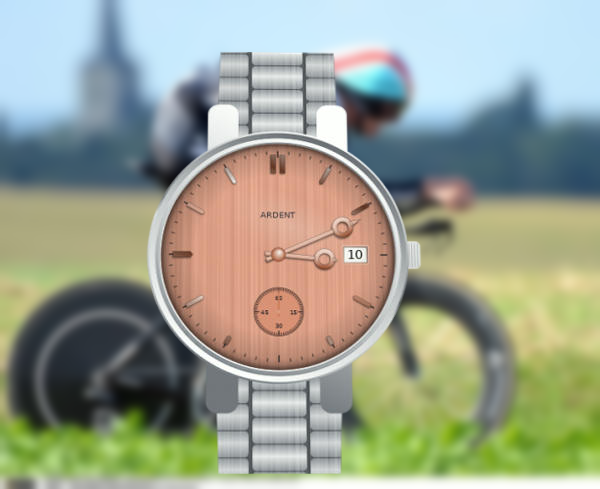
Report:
3,11
